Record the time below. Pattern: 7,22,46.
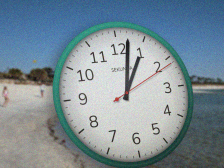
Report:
1,02,11
